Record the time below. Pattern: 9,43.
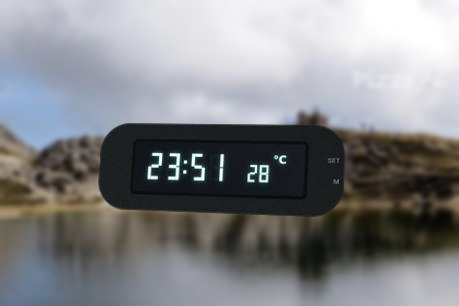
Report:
23,51
